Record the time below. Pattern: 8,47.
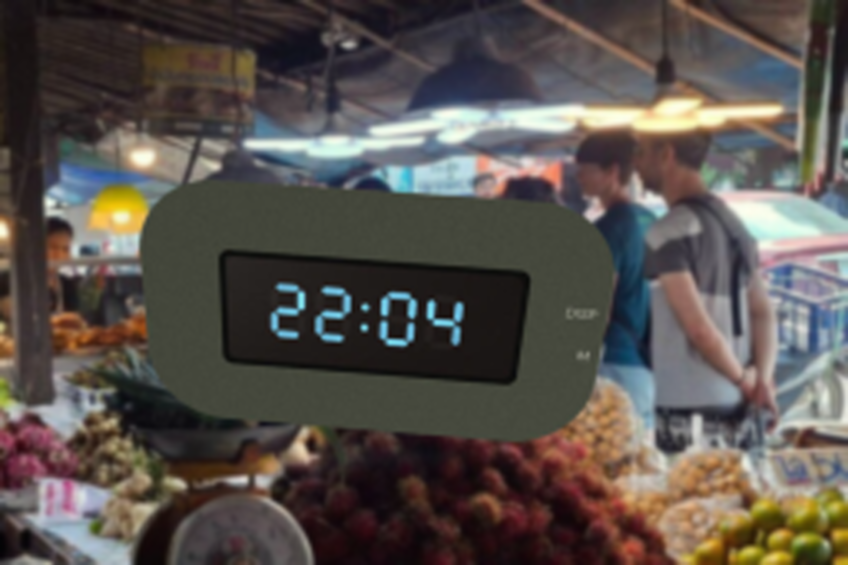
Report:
22,04
